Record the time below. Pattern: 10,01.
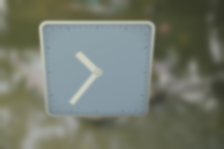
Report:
10,36
